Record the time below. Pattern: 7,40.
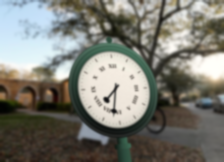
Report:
7,32
